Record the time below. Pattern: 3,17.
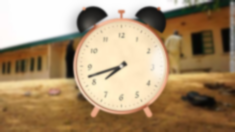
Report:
7,42
